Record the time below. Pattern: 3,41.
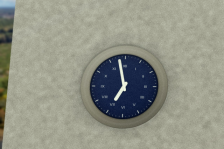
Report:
6,58
